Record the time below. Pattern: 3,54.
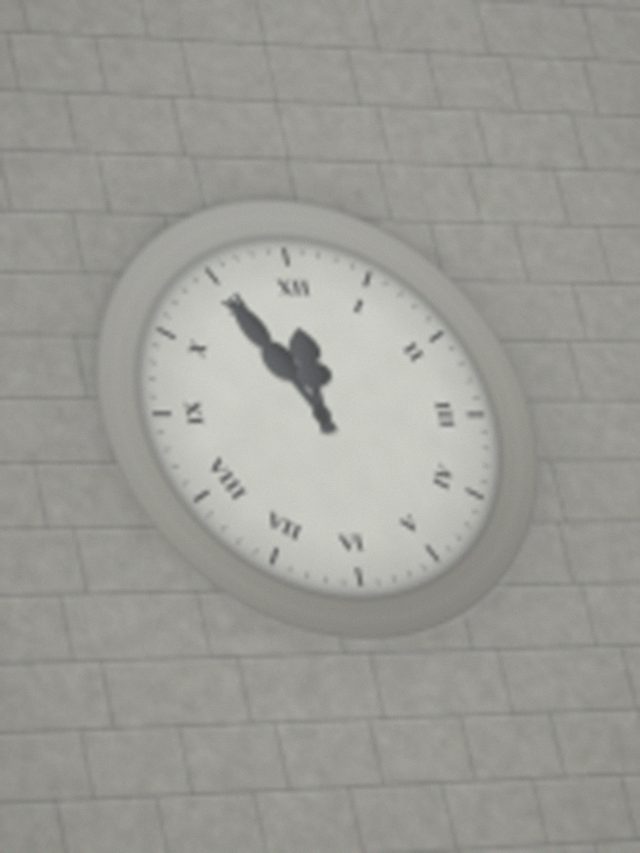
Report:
11,55
